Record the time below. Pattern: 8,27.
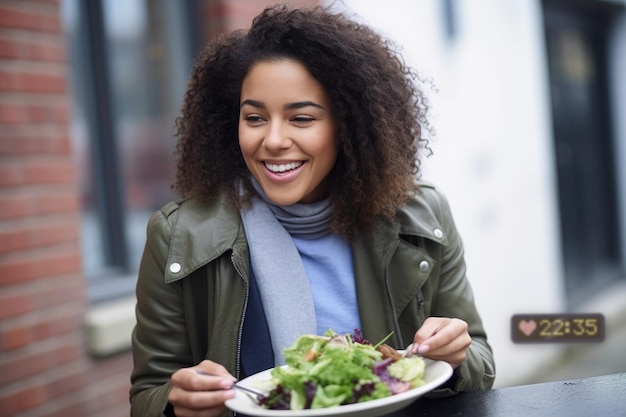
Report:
22,35
